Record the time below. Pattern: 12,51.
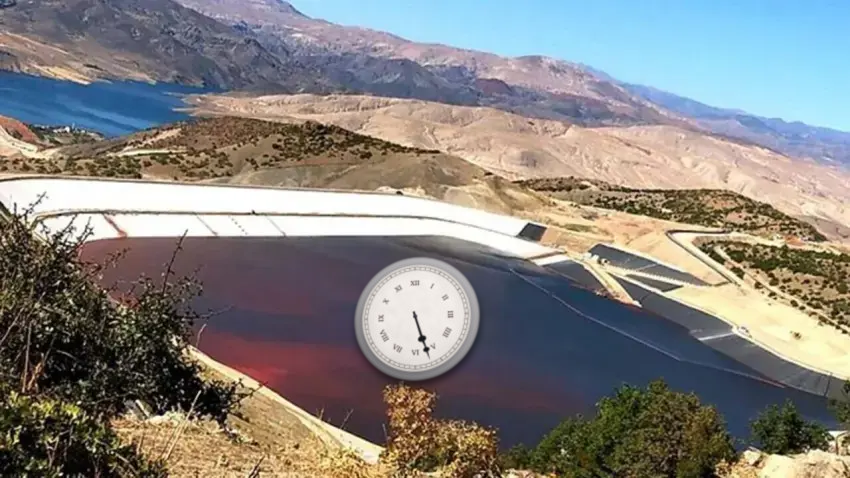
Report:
5,27
